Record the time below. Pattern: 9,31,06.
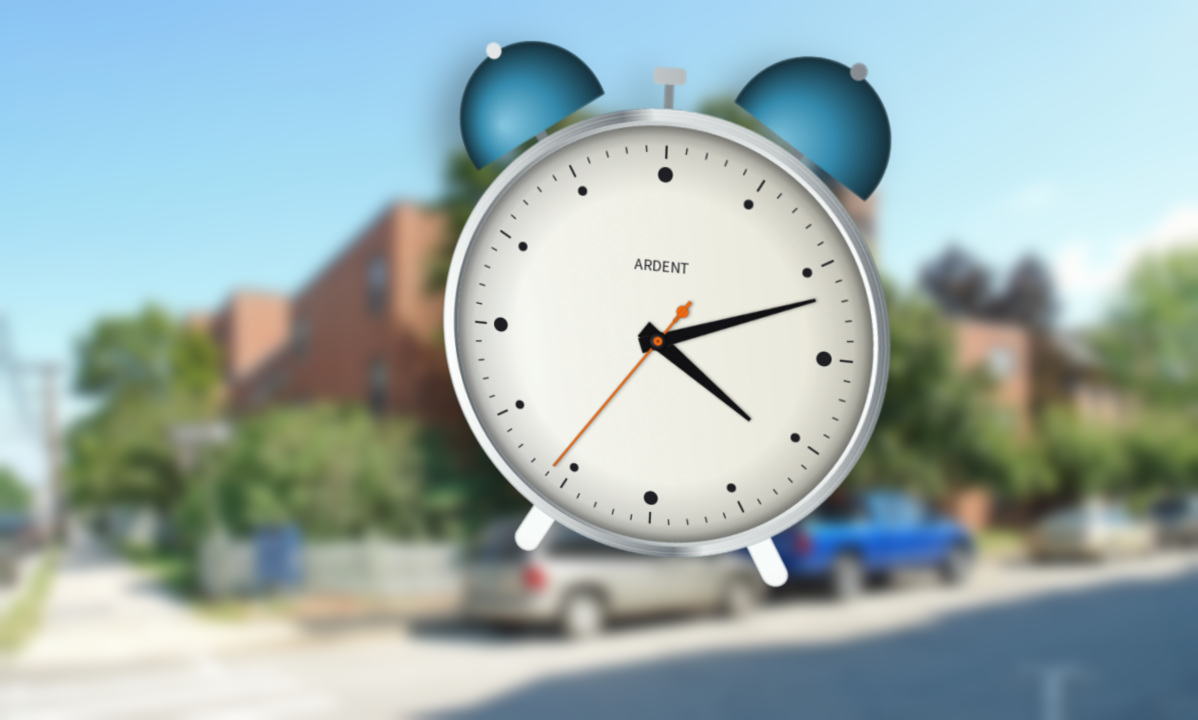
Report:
4,11,36
